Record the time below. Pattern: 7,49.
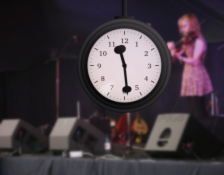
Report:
11,29
